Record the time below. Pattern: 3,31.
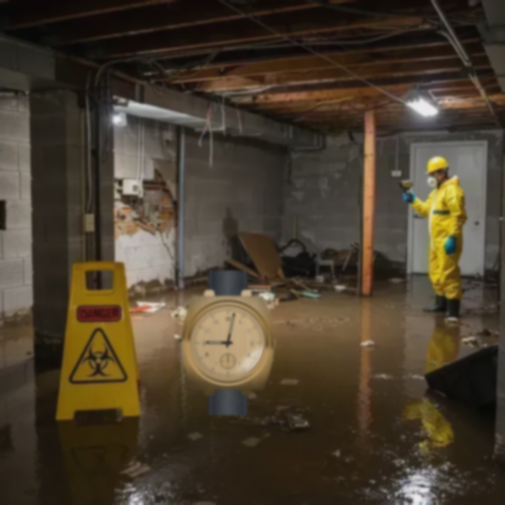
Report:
9,02
